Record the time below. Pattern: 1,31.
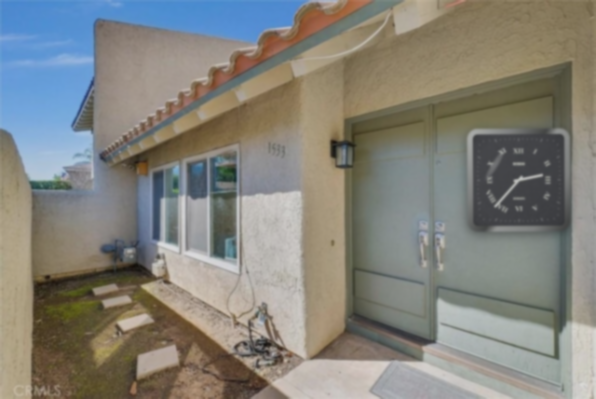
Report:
2,37
